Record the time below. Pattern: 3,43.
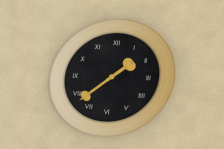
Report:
1,38
